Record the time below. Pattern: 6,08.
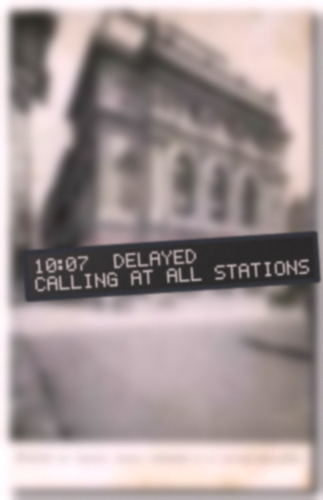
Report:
10,07
